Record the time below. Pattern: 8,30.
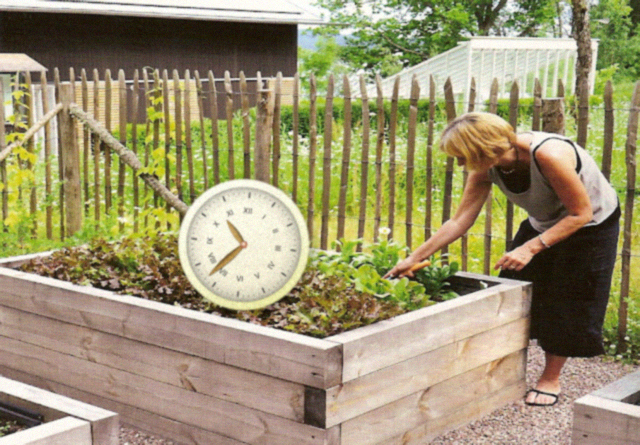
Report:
10,37
